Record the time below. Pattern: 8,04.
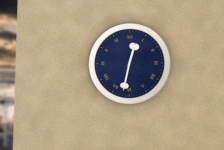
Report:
12,32
